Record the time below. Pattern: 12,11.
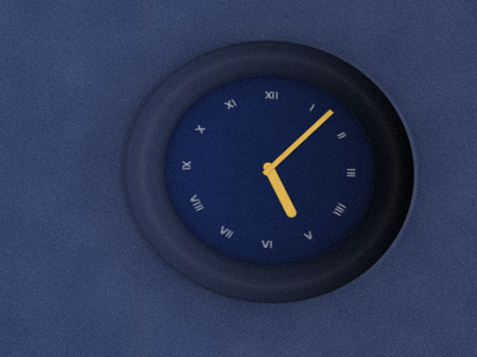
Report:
5,07
